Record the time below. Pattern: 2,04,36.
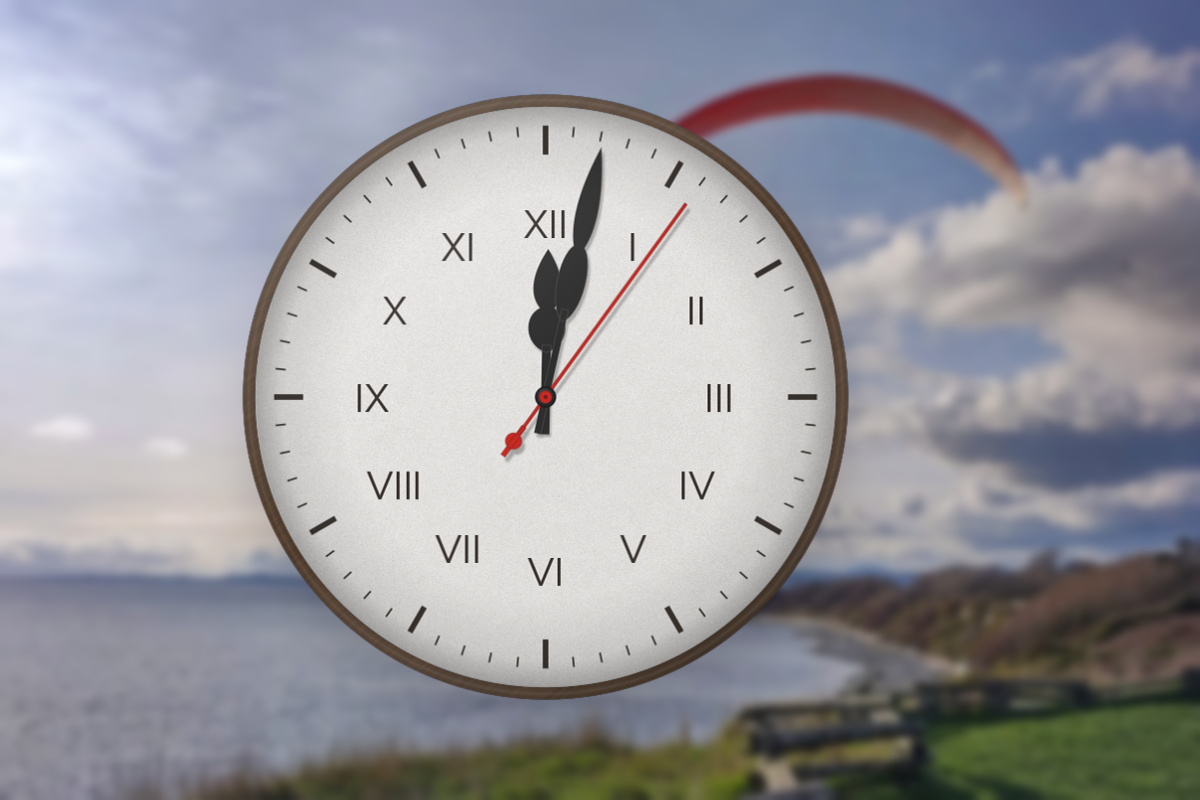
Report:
12,02,06
